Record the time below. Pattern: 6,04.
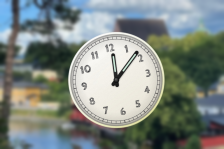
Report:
12,08
